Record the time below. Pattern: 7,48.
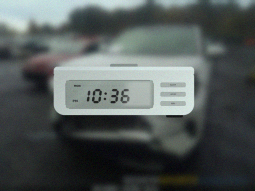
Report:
10,36
